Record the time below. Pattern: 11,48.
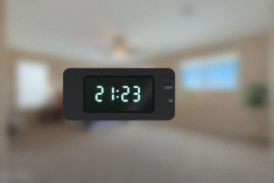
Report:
21,23
